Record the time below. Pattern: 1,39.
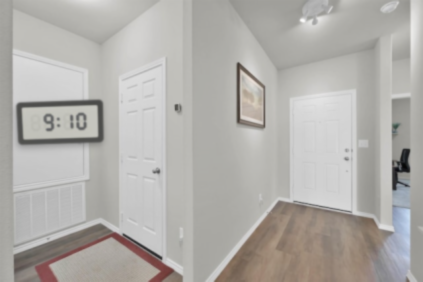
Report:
9,10
